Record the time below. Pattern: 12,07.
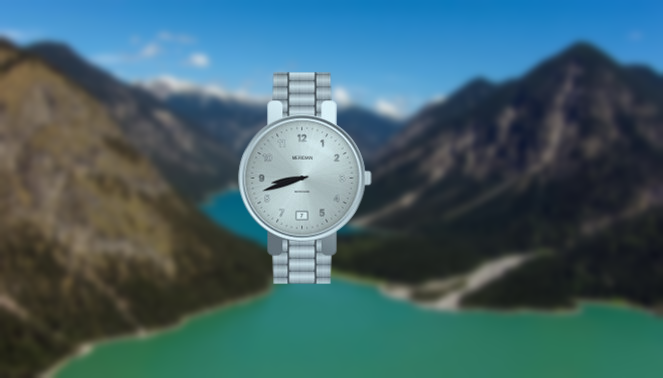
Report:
8,42
